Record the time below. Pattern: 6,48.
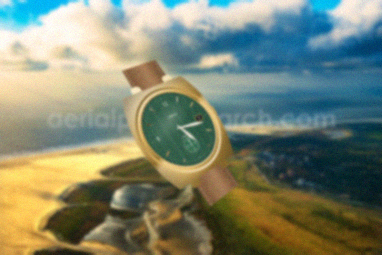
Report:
5,17
